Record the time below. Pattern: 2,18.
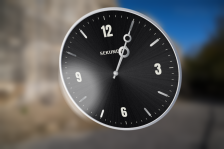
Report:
1,05
